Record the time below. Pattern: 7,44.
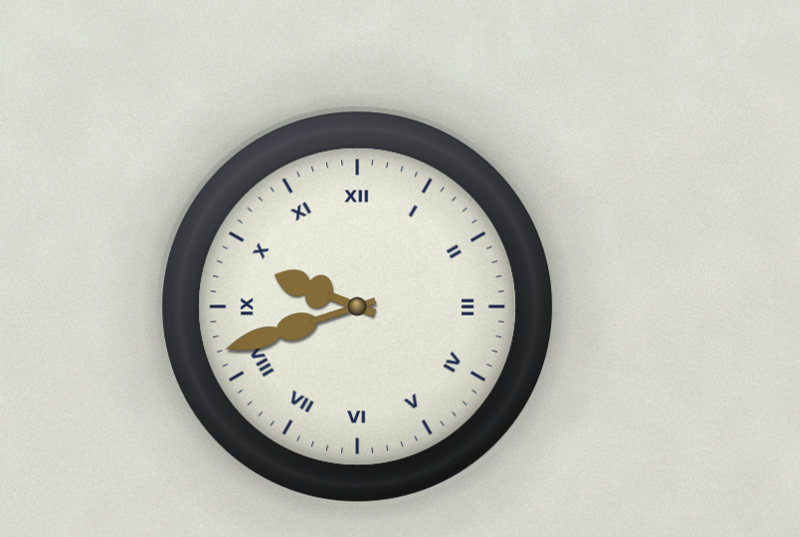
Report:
9,42
